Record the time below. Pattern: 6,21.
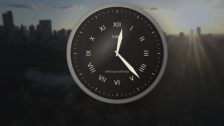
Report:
12,23
